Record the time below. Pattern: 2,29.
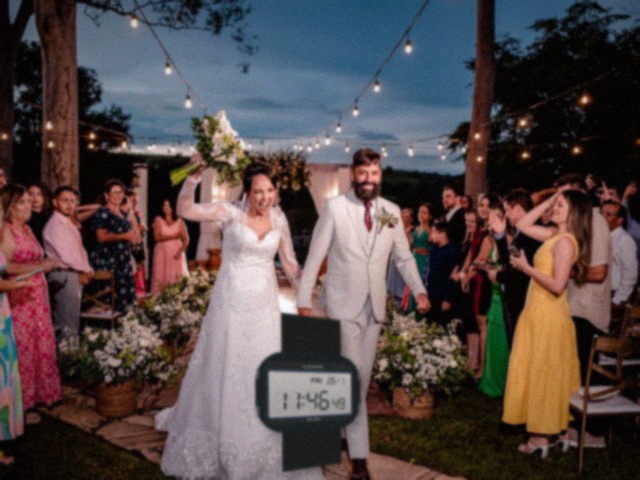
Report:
11,46
